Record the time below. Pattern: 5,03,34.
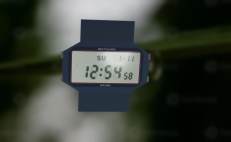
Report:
12,54,58
